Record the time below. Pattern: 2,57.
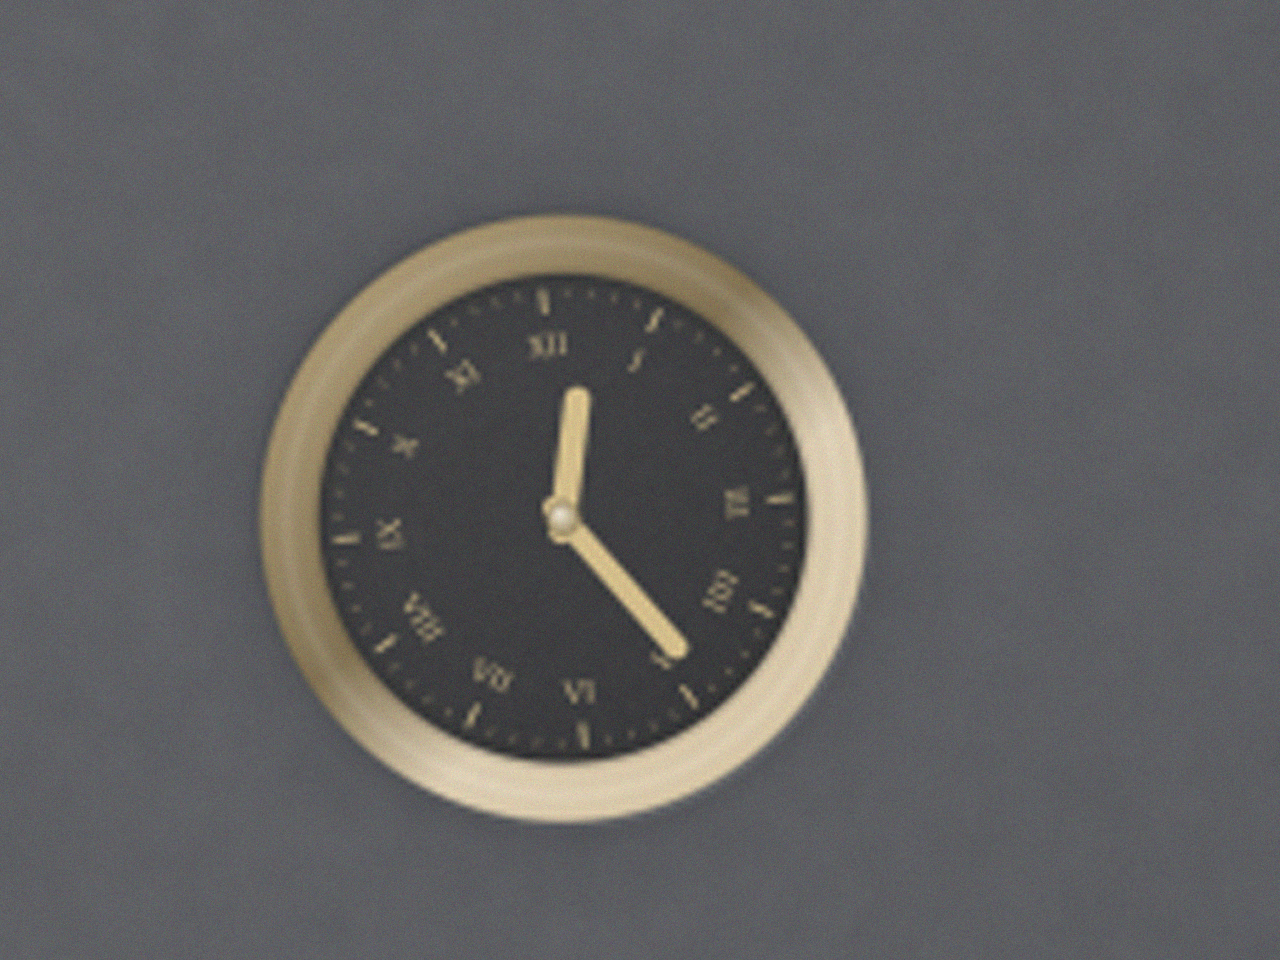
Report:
12,24
